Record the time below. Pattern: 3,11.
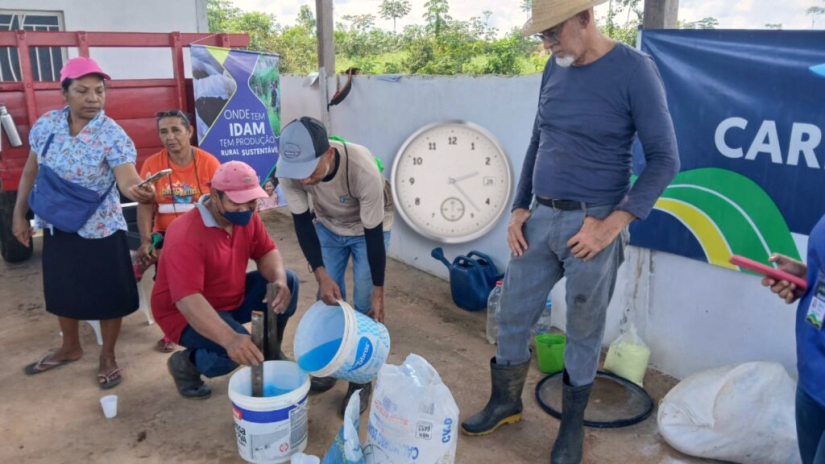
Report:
2,23
